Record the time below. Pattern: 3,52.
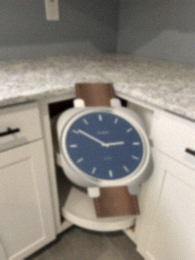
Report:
2,51
